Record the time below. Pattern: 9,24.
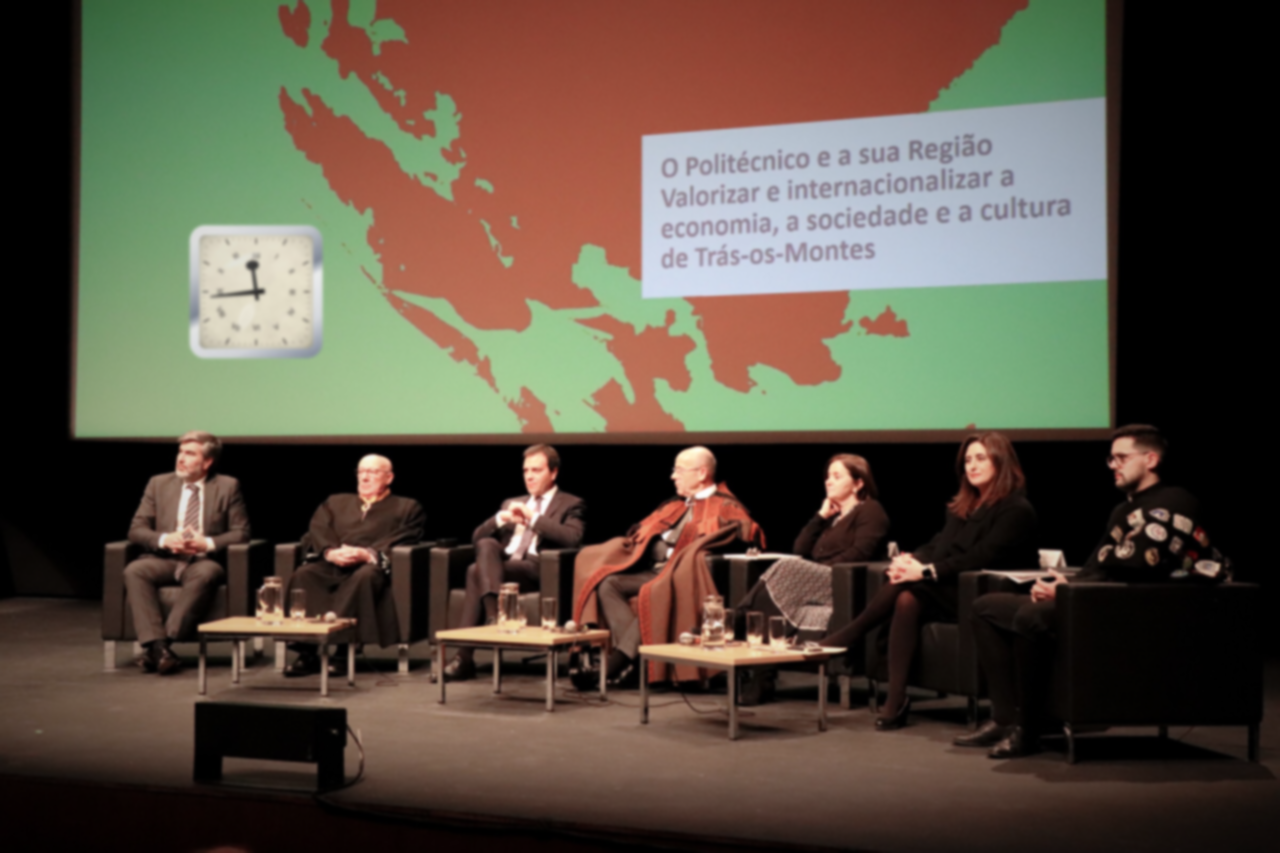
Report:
11,44
